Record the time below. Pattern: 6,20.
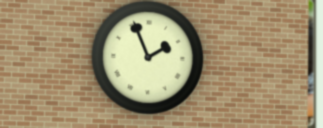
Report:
1,56
